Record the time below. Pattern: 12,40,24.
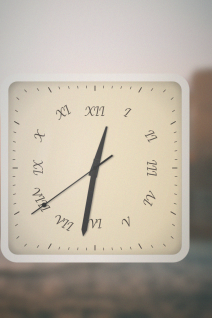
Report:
12,31,39
